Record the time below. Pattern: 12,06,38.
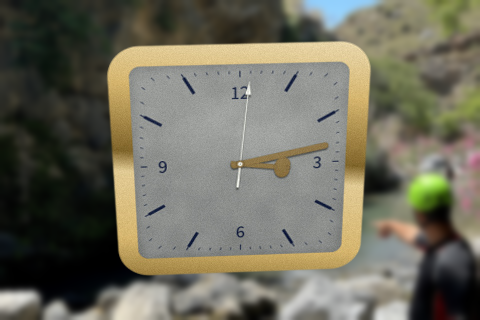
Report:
3,13,01
